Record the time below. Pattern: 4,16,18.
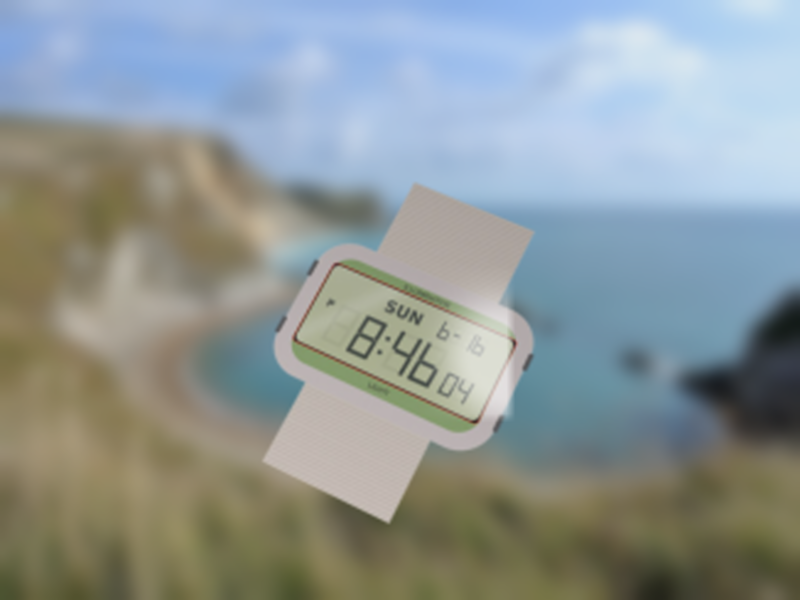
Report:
8,46,04
